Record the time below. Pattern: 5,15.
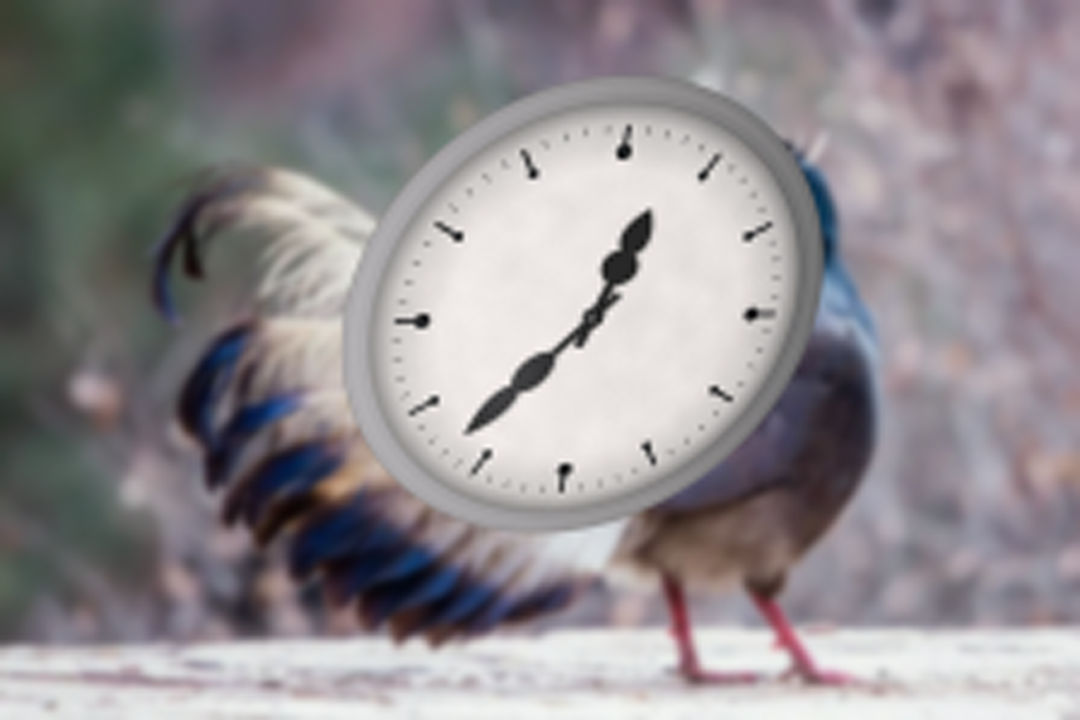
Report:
12,37
